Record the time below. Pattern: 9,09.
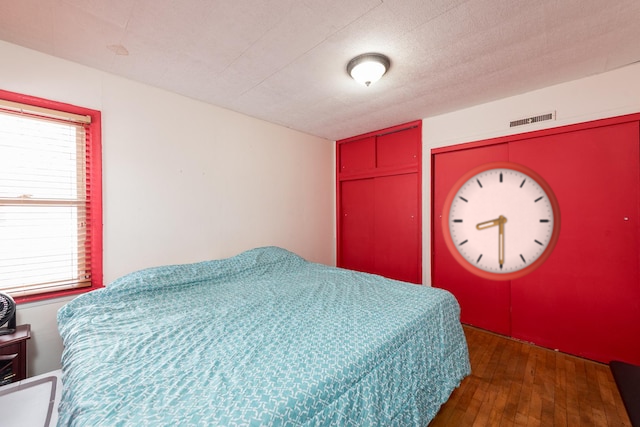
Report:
8,30
